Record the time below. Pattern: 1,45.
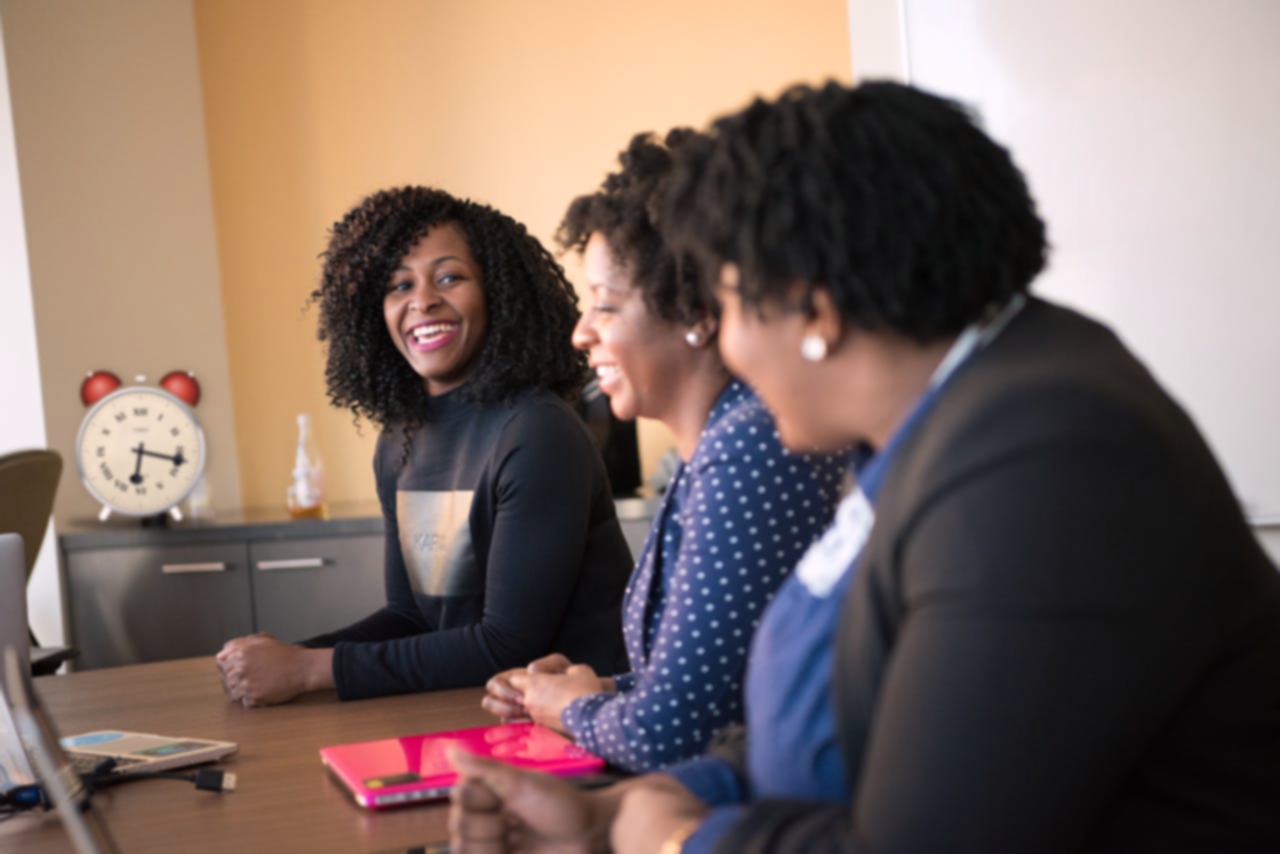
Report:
6,17
